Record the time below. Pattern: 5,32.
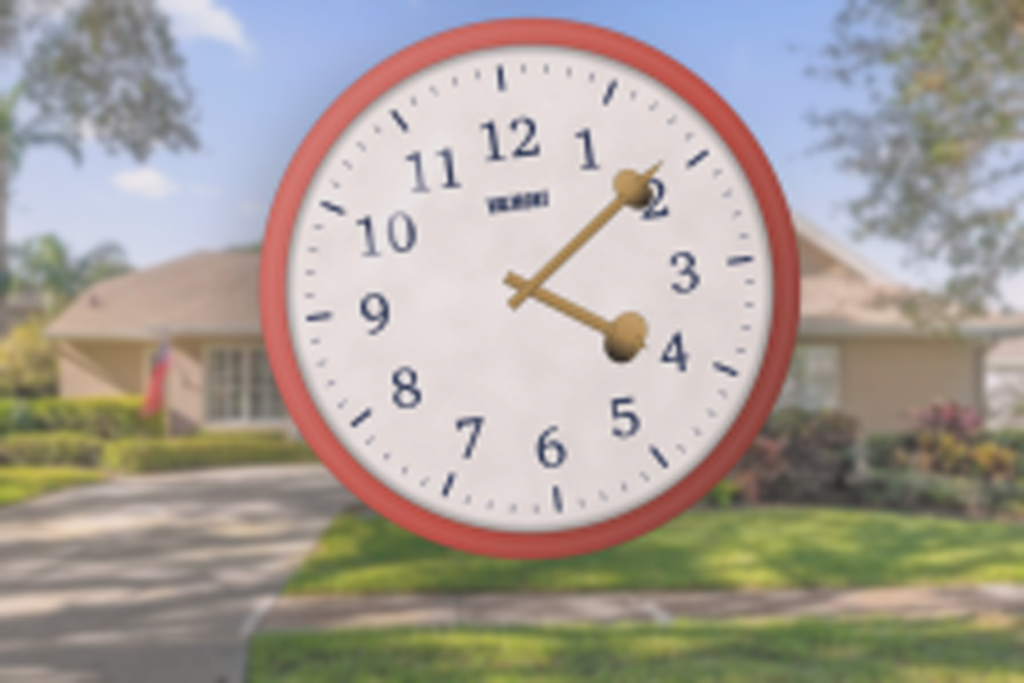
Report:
4,09
